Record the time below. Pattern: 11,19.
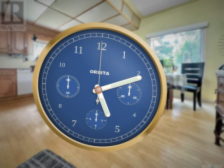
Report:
5,11
